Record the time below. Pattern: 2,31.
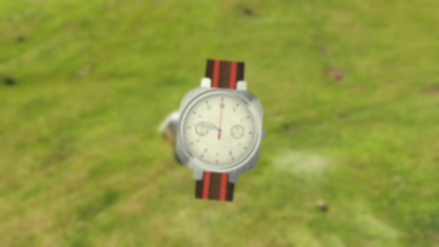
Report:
9,46
